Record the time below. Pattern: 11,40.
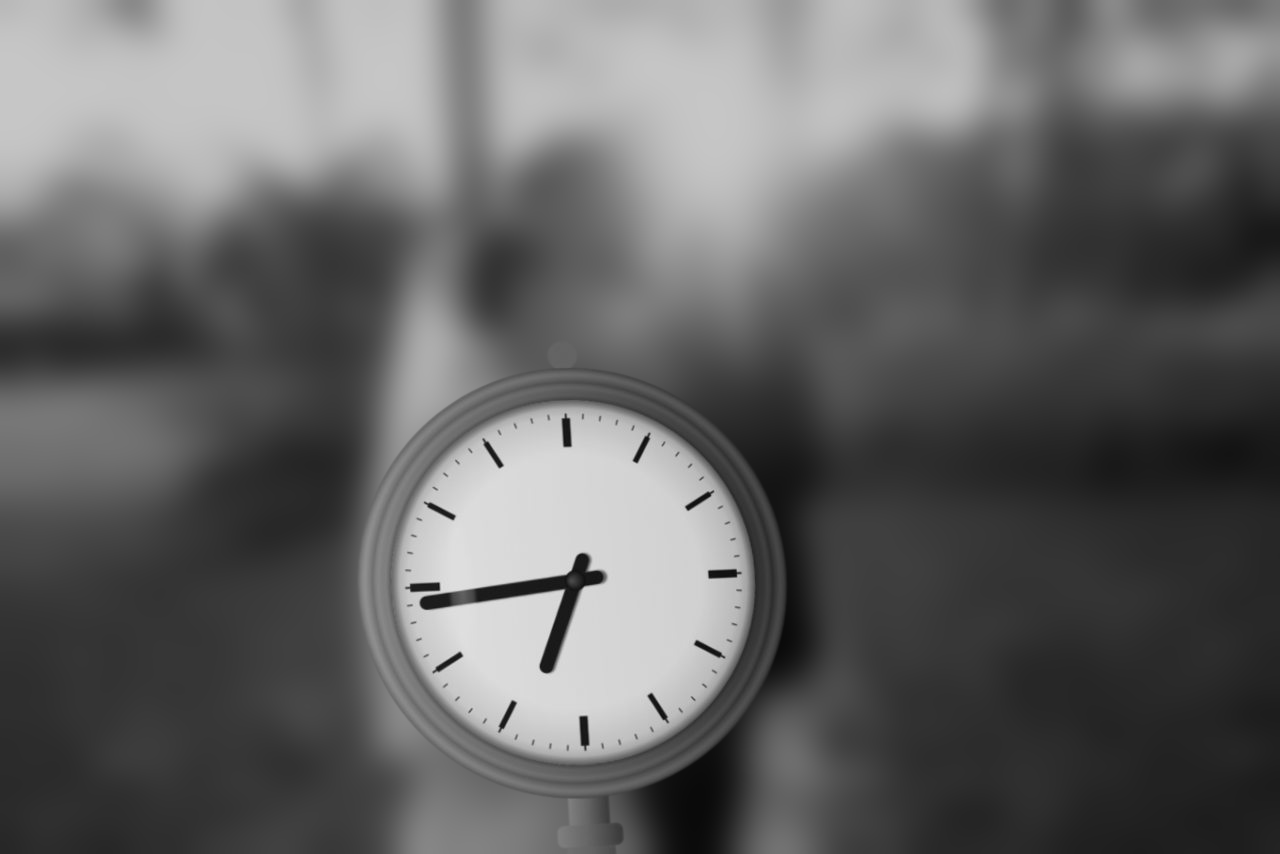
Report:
6,44
